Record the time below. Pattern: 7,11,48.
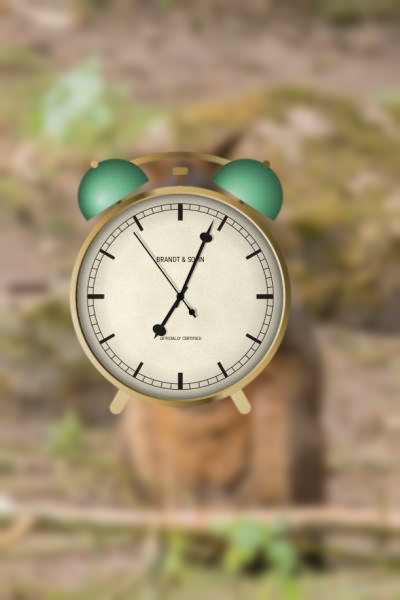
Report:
7,03,54
